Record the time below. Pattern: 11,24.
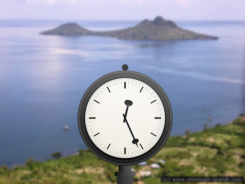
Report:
12,26
